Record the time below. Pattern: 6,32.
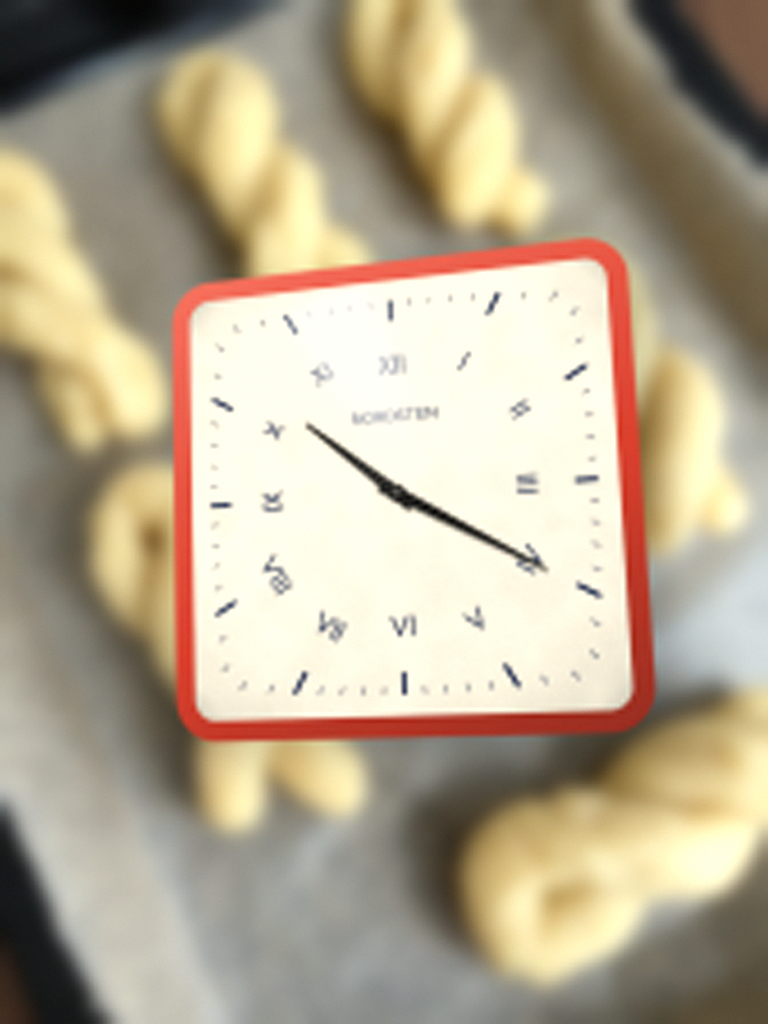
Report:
10,20
